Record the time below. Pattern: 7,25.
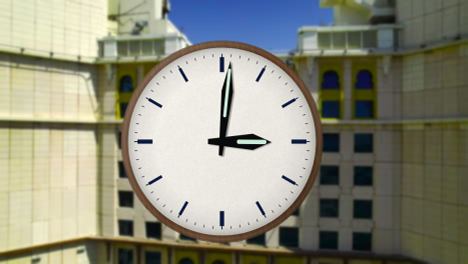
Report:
3,01
